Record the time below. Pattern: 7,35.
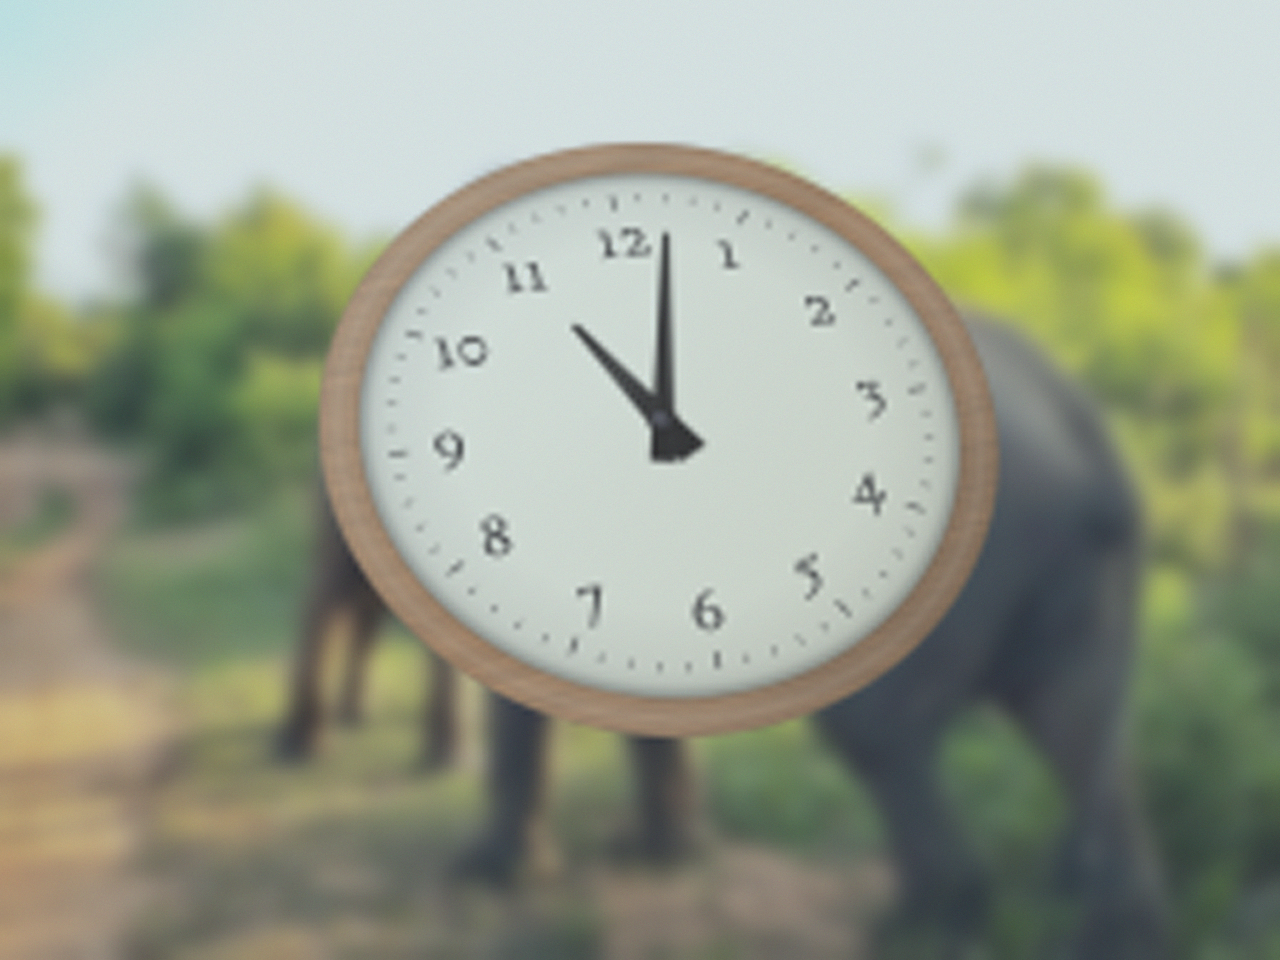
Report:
11,02
